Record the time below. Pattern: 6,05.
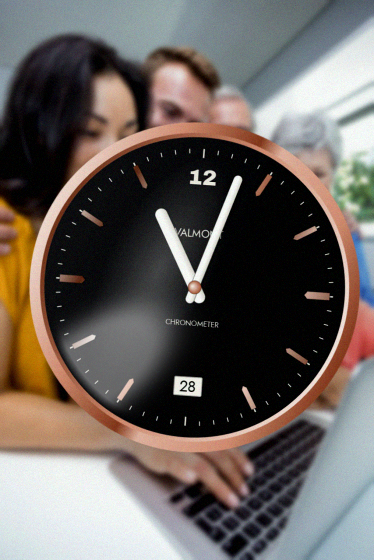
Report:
11,03
